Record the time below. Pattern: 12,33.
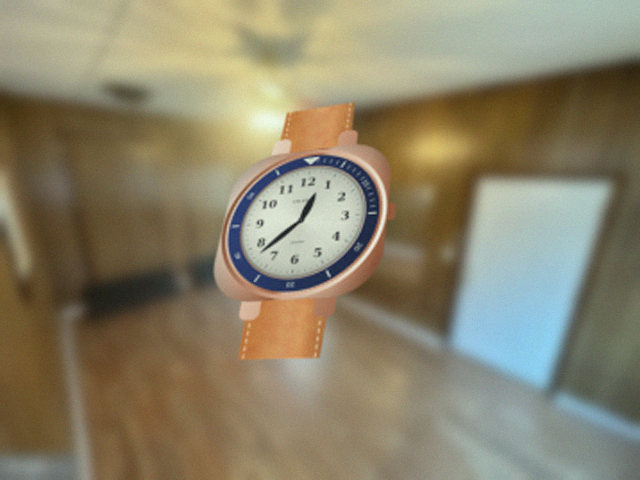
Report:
12,38
